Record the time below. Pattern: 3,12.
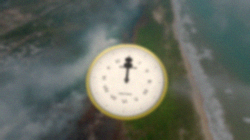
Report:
12,00
